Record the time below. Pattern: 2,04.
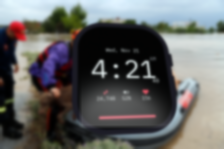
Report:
4,21
